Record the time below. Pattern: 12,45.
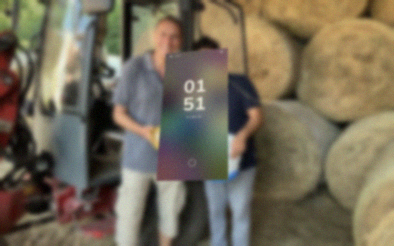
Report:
1,51
